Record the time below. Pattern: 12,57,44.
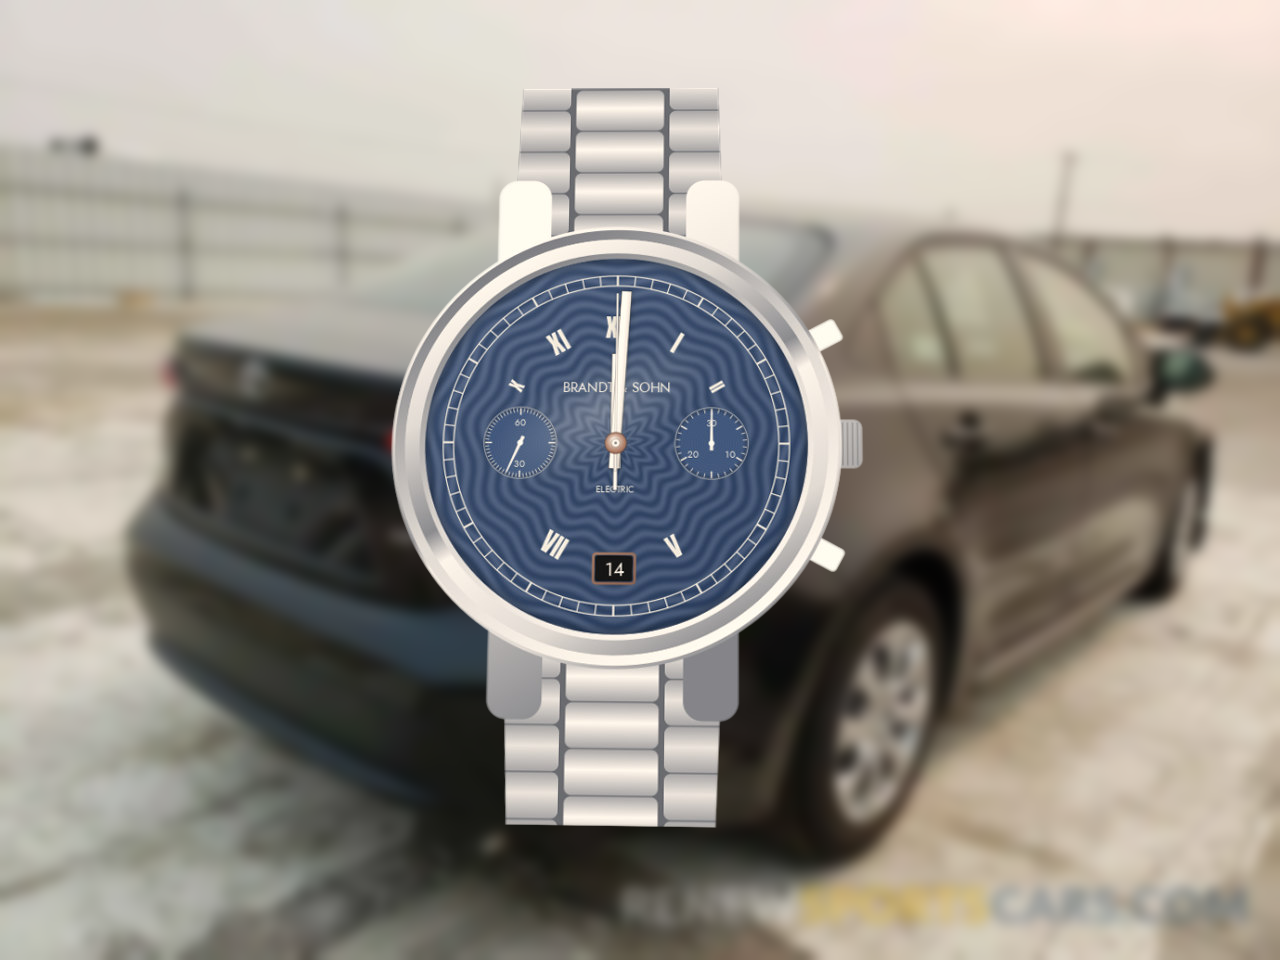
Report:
12,00,34
